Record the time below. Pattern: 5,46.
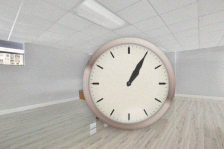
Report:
1,05
